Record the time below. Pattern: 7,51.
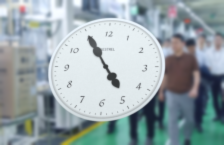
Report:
4,55
